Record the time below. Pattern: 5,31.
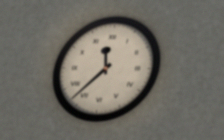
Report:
11,37
